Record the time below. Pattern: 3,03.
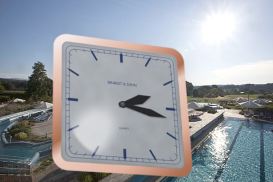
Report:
2,17
